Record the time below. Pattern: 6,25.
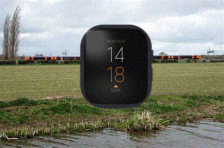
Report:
14,18
